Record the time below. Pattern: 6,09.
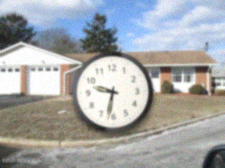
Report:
9,32
